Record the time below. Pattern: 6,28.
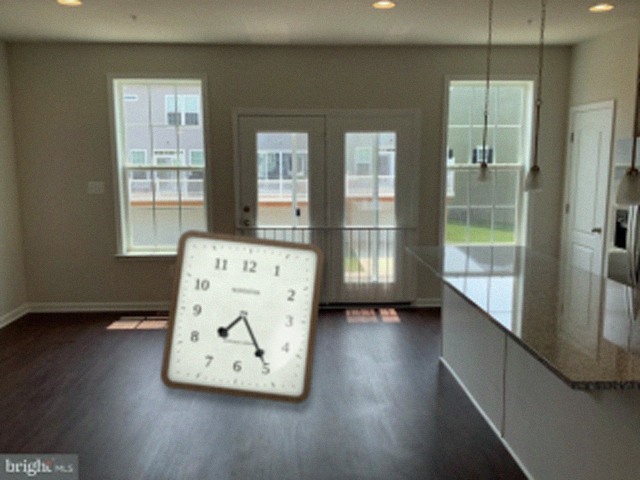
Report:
7,25
